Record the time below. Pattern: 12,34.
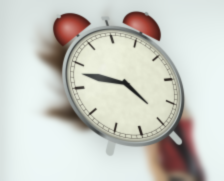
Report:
4,48
